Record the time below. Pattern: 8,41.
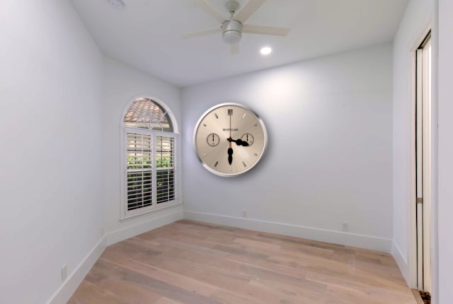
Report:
3,30
